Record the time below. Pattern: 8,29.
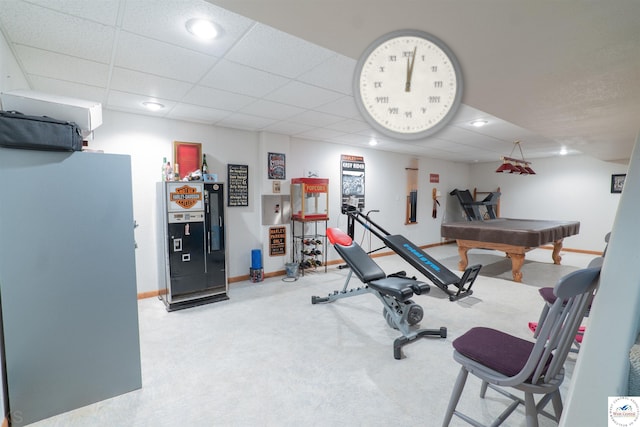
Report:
12,02
